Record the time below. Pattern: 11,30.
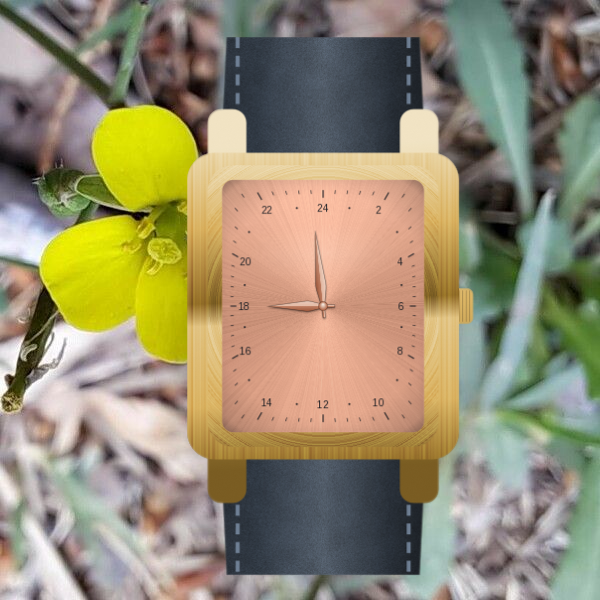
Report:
17,59
